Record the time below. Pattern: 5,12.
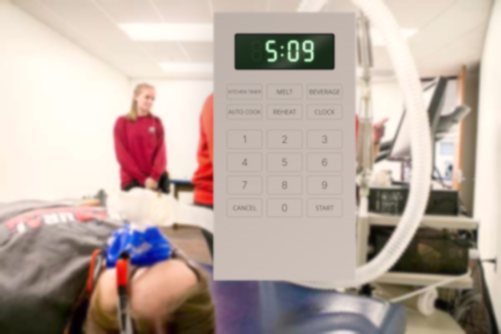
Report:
5,09
